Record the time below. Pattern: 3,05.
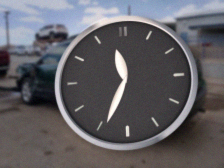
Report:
11,34
